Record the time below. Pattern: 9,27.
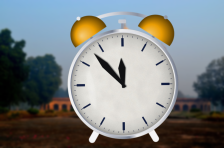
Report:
11,53
